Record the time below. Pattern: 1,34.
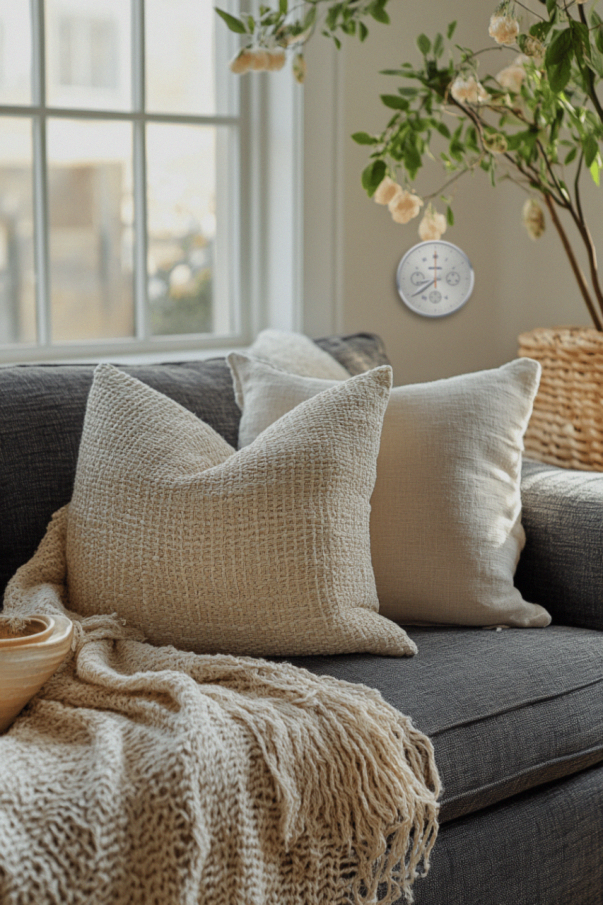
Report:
8,39
